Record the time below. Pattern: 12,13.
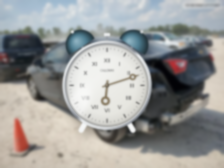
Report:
6,12
